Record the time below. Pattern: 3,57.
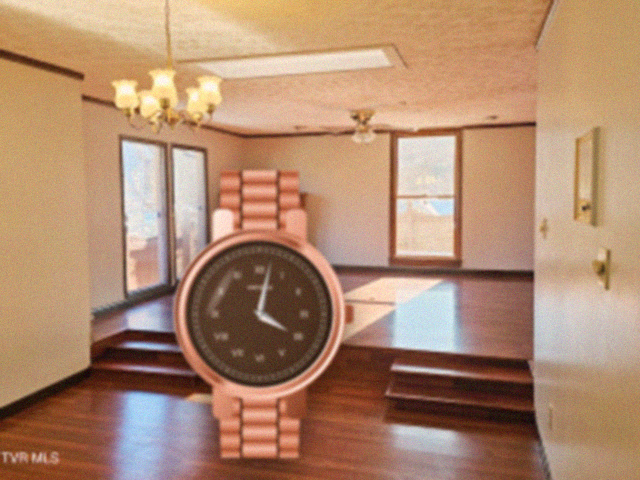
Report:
4,02
